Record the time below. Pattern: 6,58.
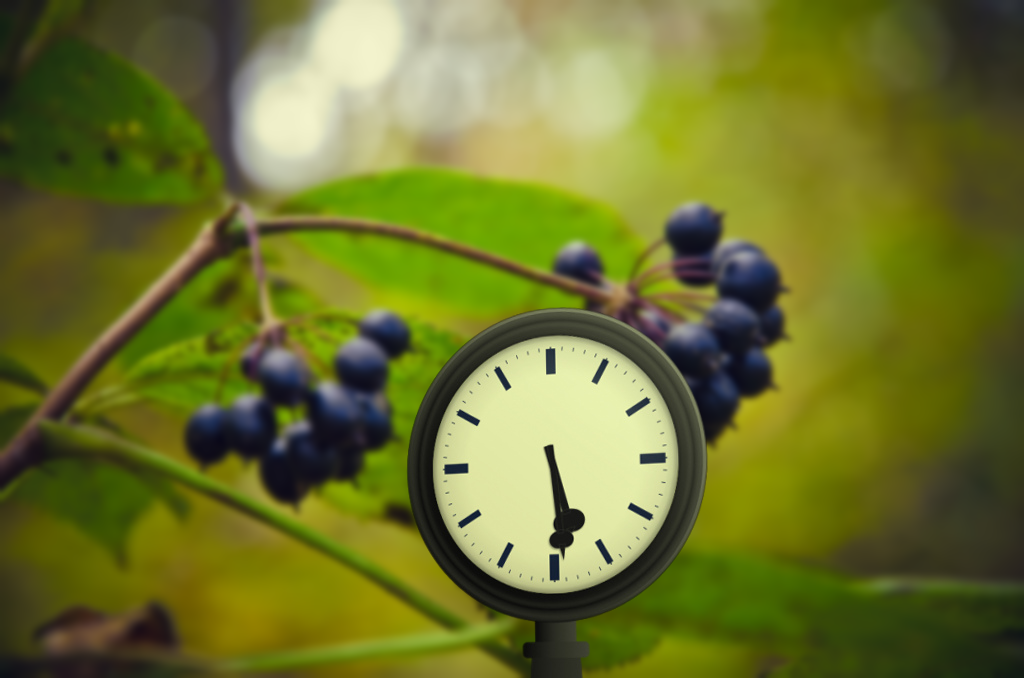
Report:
5,29
